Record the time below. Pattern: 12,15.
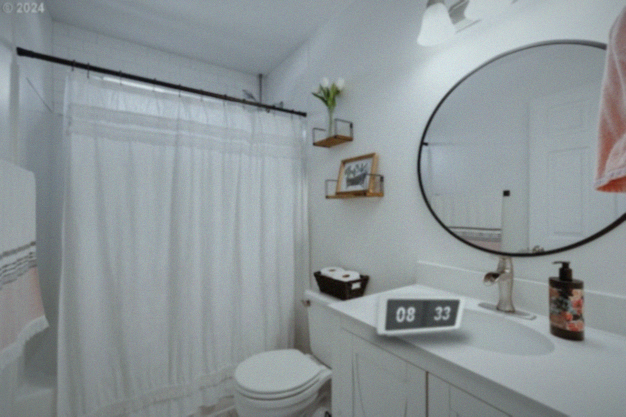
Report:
8,33
